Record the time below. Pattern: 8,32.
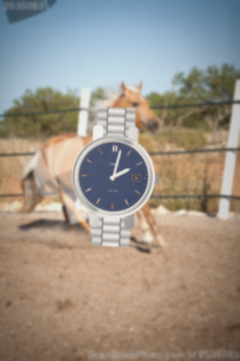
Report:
2,02
